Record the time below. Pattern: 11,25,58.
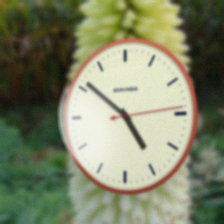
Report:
4,51,14
